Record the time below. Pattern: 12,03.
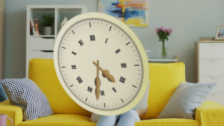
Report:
4,32
